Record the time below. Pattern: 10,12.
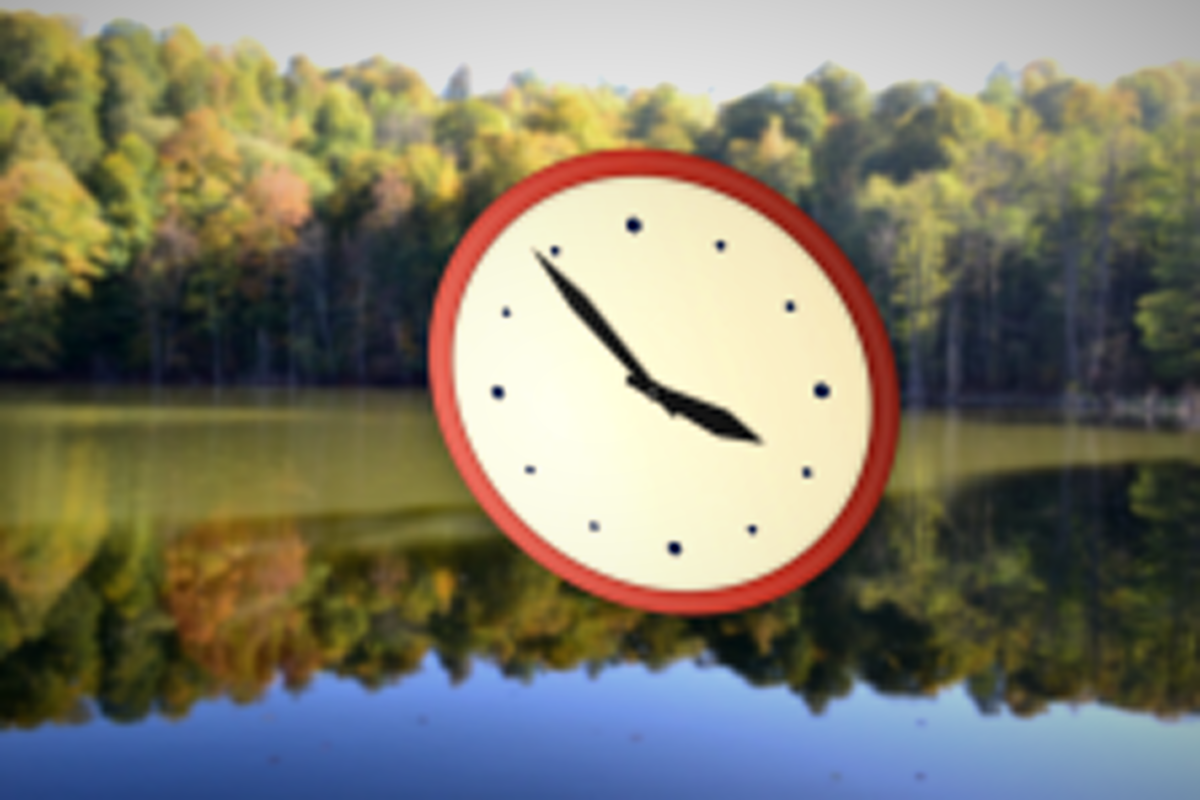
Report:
3,54
